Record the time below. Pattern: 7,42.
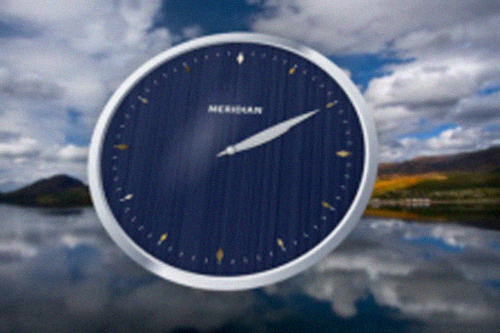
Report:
2,10
